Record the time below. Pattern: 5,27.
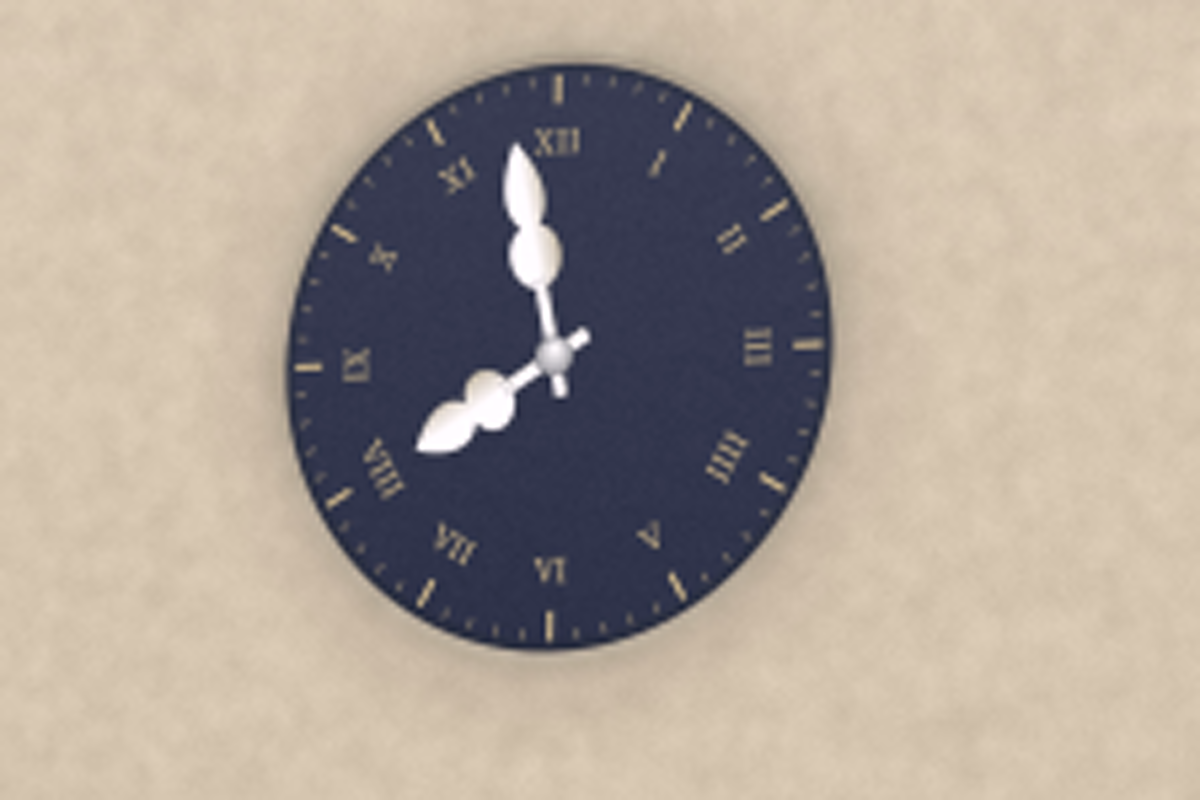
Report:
7,58
